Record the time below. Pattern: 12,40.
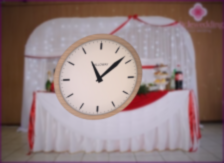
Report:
11,08
